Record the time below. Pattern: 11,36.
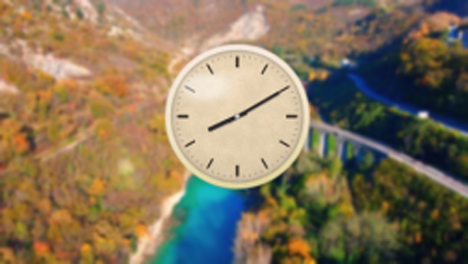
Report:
8,10
